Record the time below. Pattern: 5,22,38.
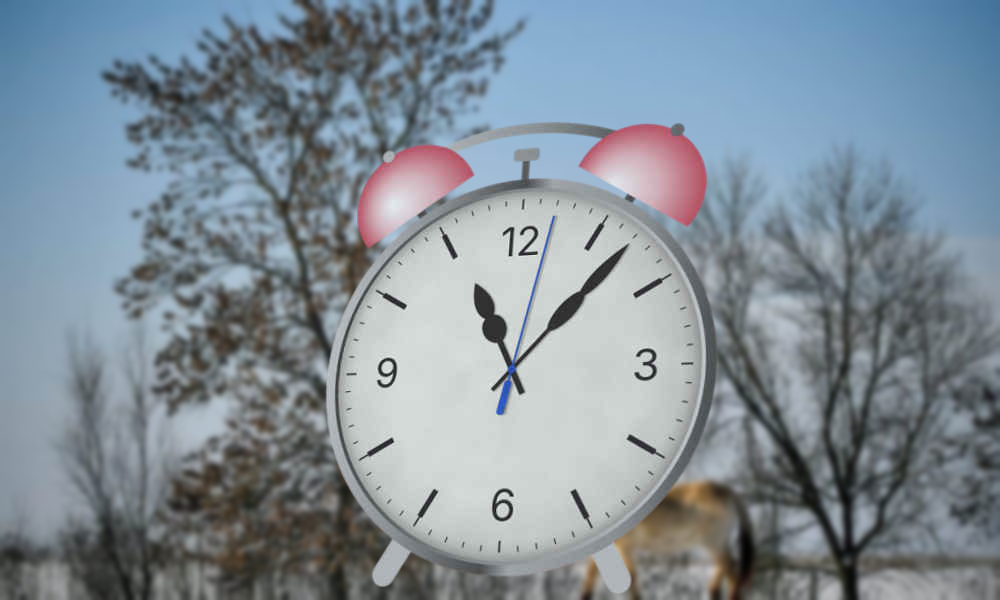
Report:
11,07,02
